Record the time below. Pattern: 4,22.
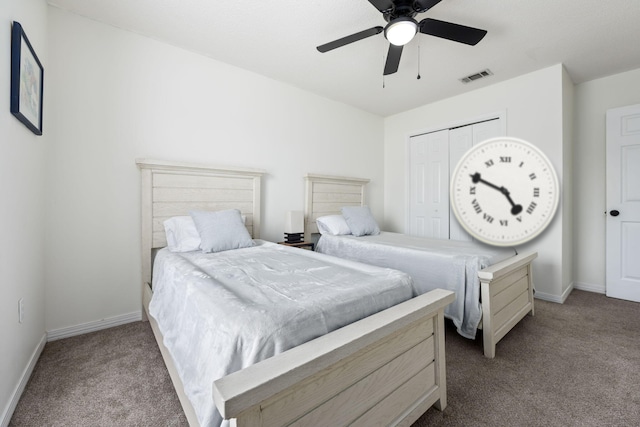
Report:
4,49
